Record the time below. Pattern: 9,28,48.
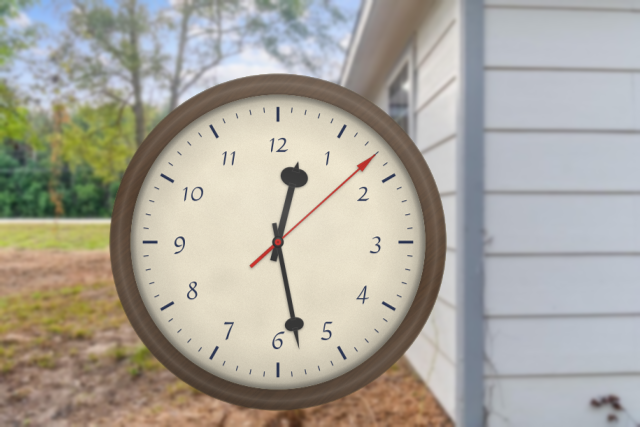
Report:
12,28,08
